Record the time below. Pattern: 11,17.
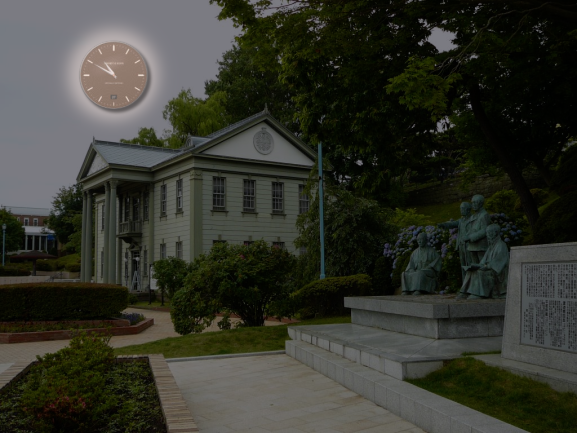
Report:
10,50
